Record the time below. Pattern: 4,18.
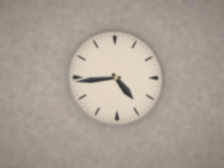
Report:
4,44
